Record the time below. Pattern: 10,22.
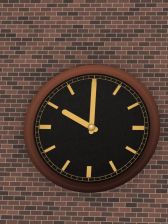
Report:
10,00
